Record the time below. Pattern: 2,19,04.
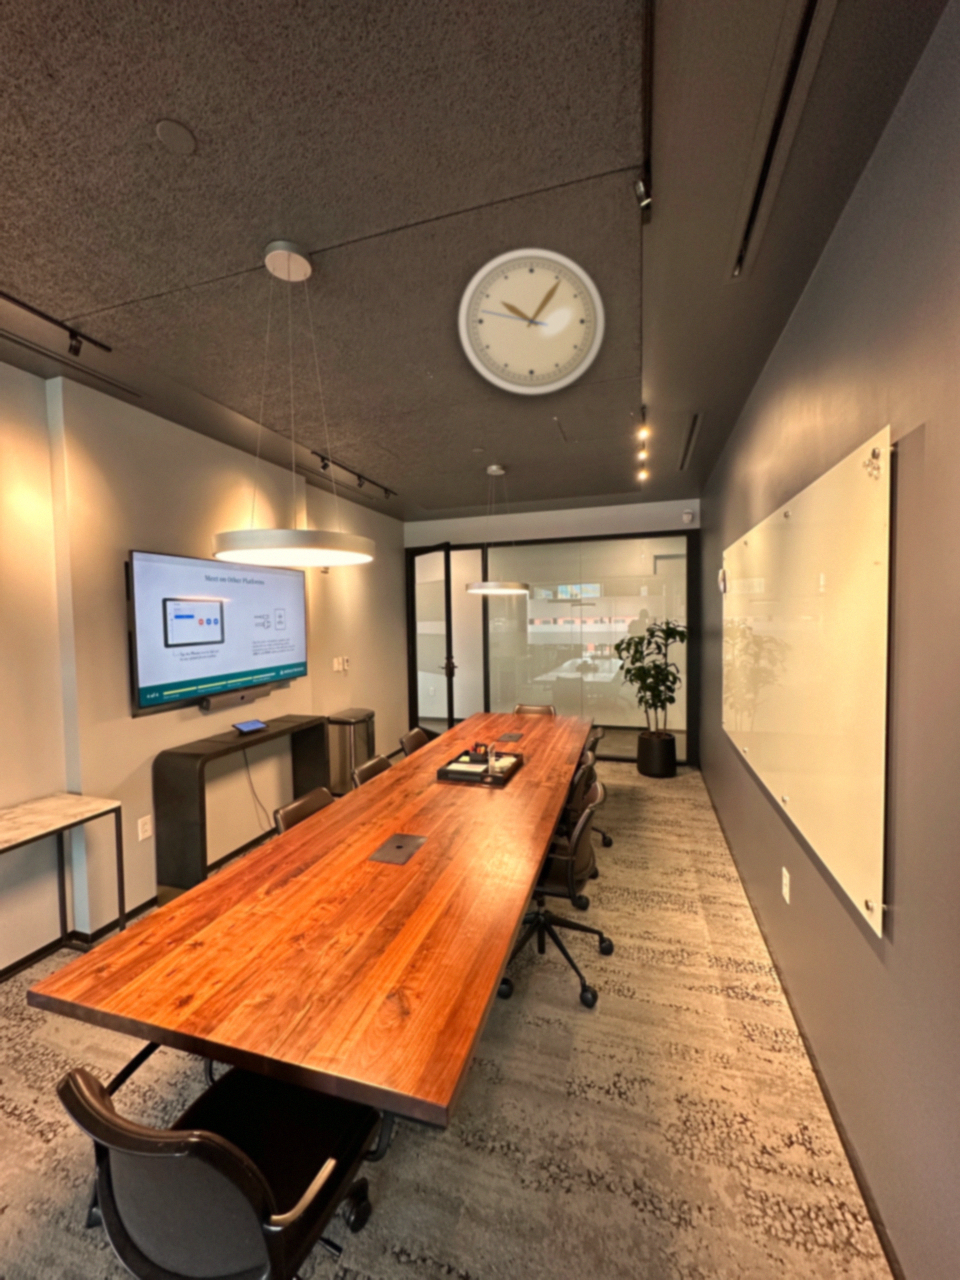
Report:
10,05,47
